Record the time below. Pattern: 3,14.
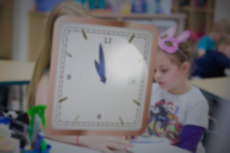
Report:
10,58
